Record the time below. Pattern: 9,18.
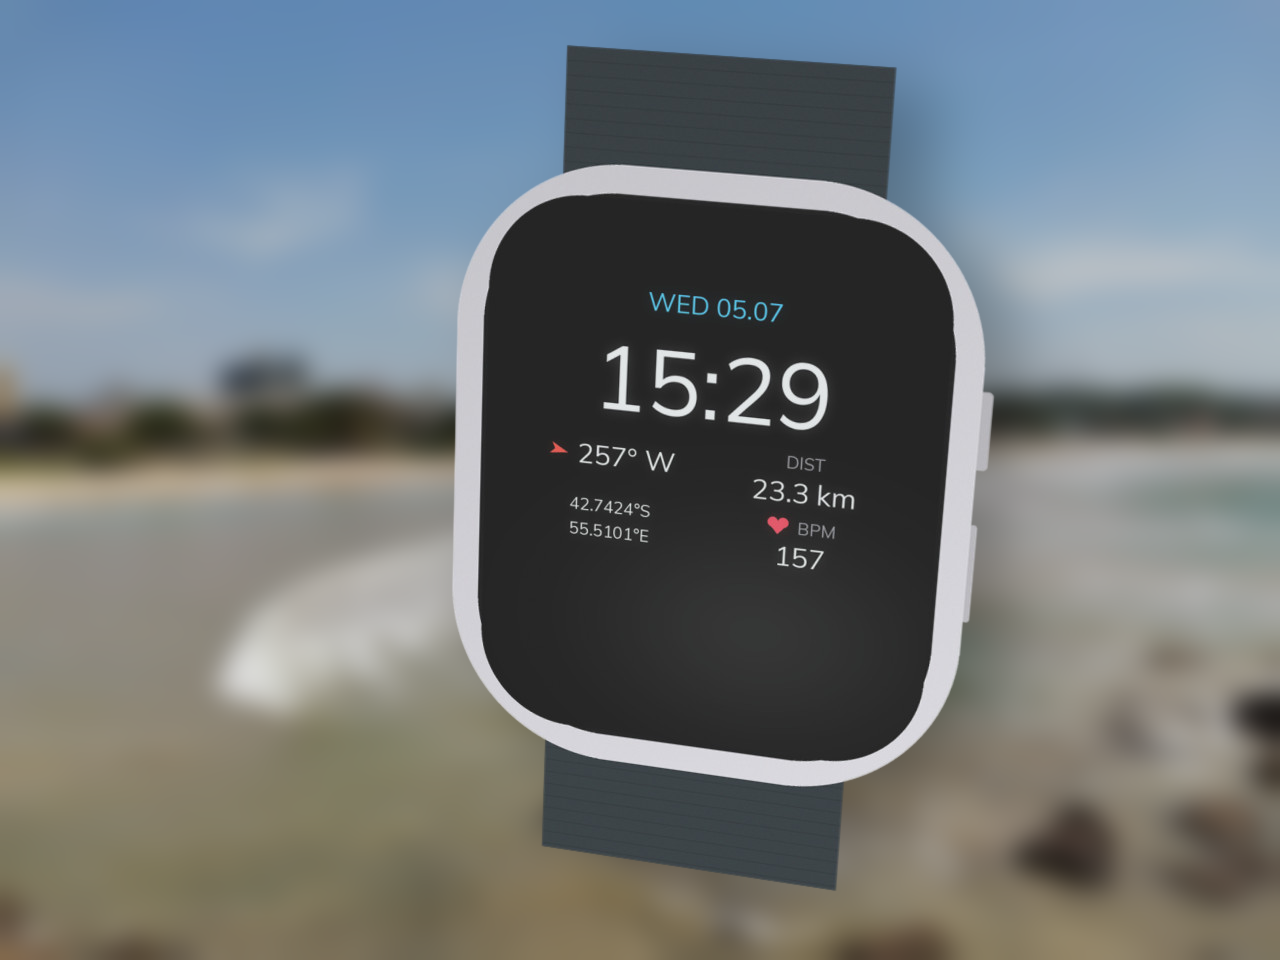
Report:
15,29
